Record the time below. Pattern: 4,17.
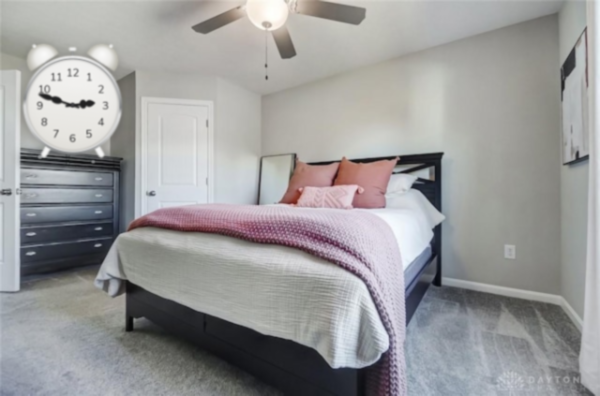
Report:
2,48
